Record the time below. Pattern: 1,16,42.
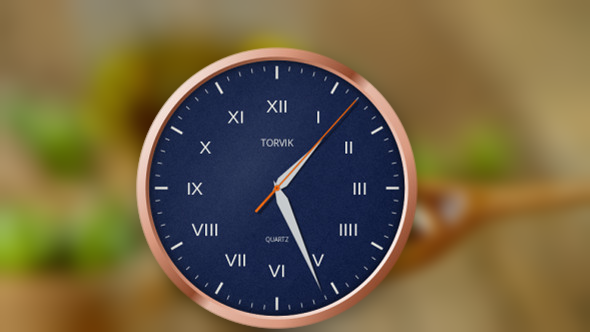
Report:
1,26,07
